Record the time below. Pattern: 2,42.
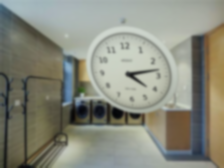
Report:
4,13
